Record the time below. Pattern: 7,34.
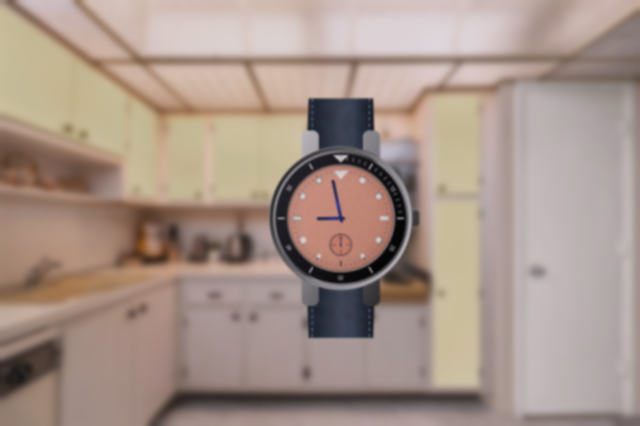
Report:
8,58
